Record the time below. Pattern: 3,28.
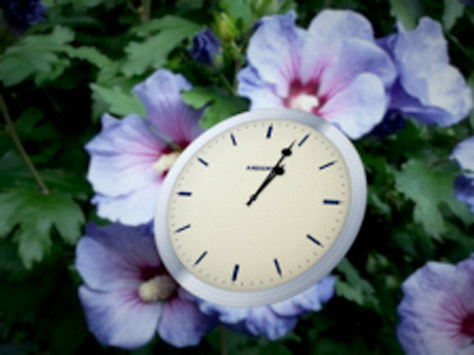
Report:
1,04
